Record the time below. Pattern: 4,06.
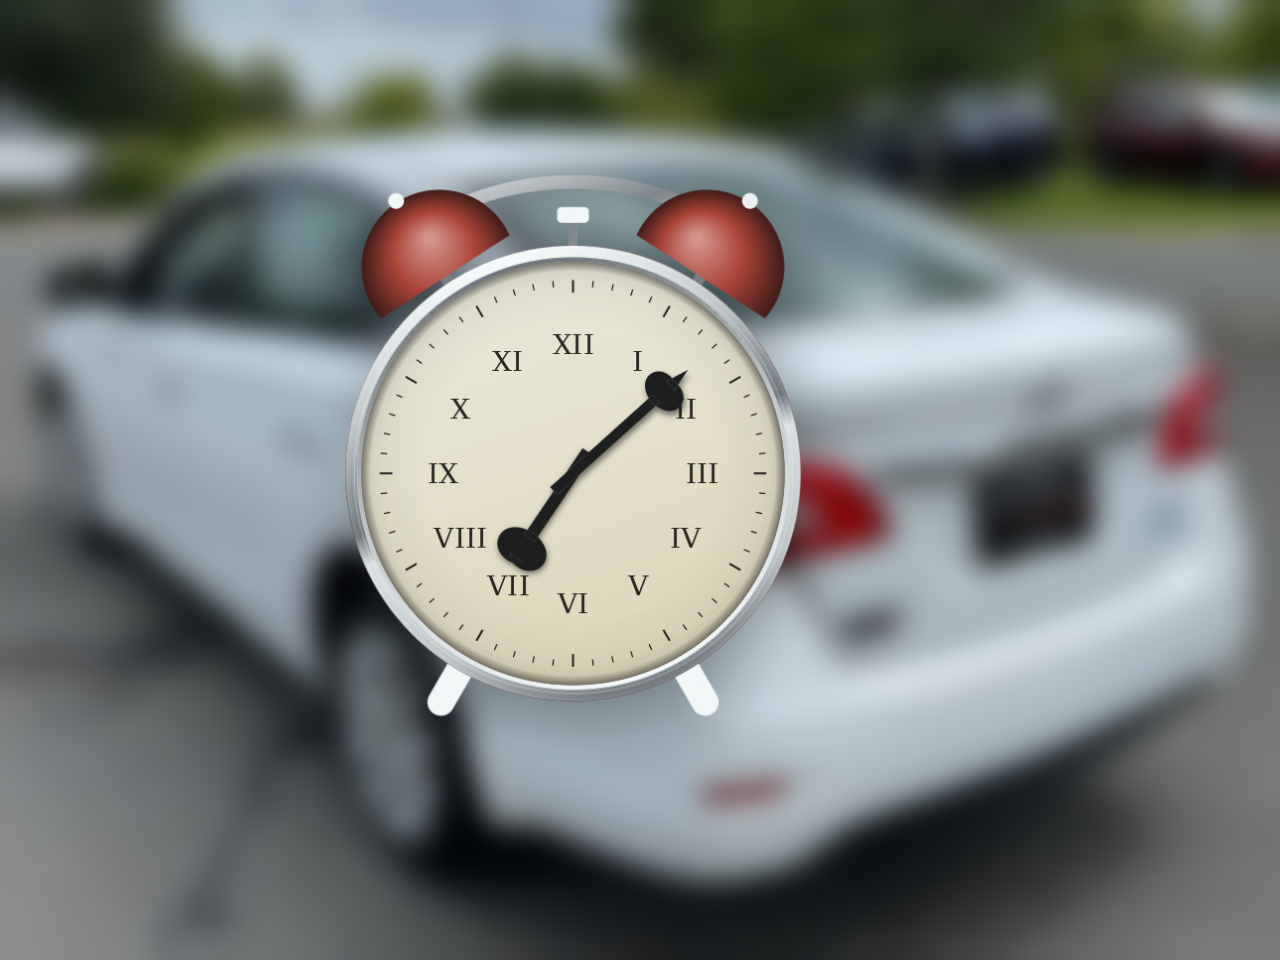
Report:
7,08
